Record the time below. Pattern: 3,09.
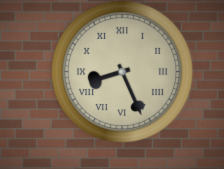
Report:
8,26
